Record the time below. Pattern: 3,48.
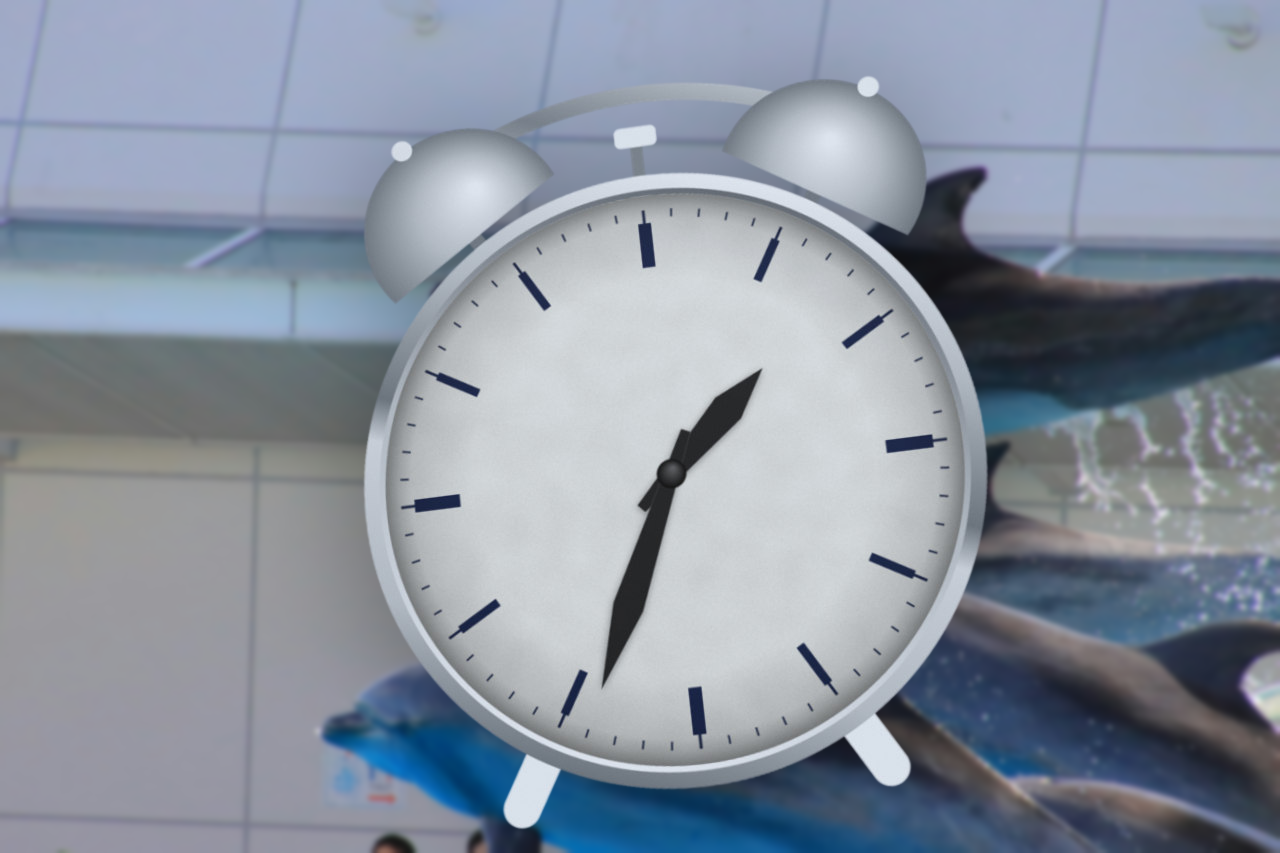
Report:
1,34
